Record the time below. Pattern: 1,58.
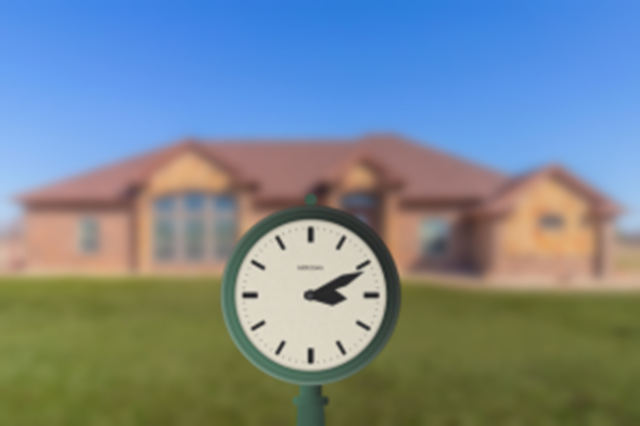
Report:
3,11
